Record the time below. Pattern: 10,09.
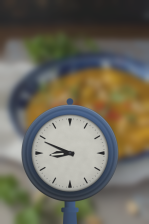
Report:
8,49
